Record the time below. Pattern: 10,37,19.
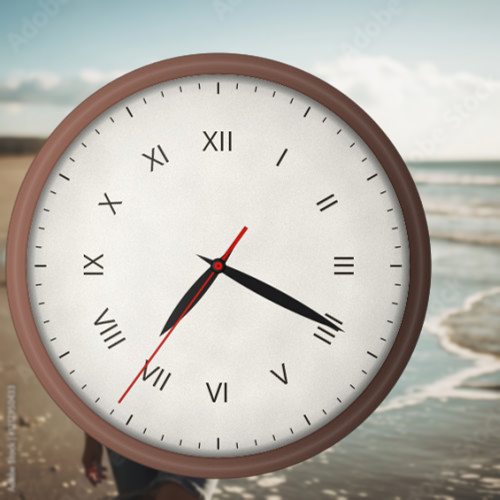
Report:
7,19,36
